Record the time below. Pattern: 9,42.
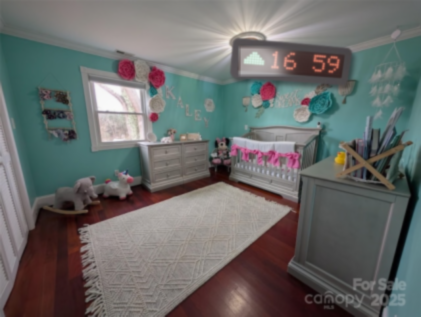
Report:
16,59
